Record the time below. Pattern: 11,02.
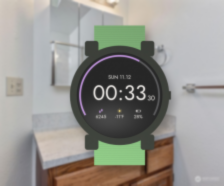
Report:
0,33
